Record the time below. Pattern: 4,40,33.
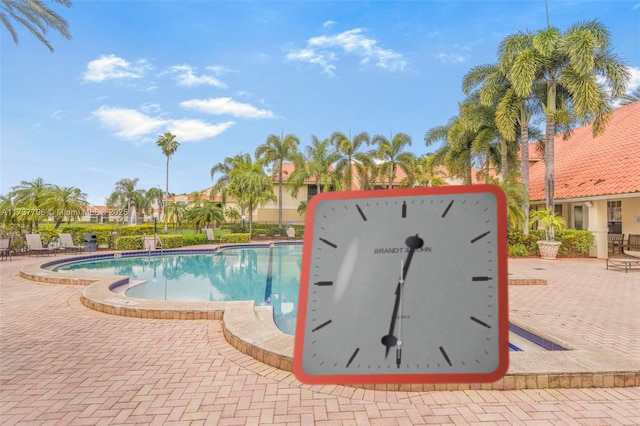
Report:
12,31,30
